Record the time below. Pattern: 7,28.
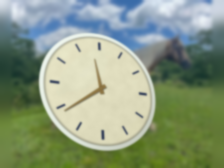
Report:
11,39
